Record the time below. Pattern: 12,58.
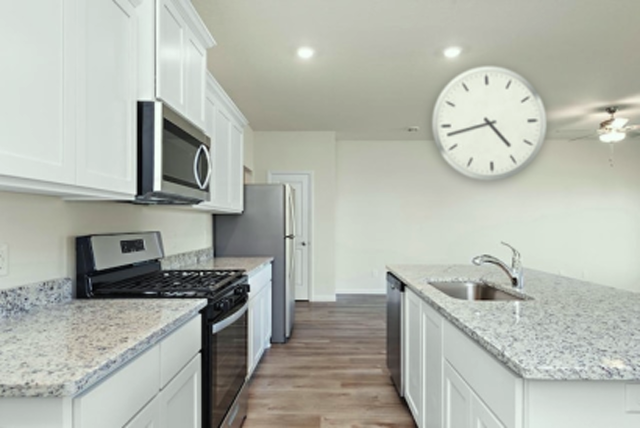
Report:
4,43
